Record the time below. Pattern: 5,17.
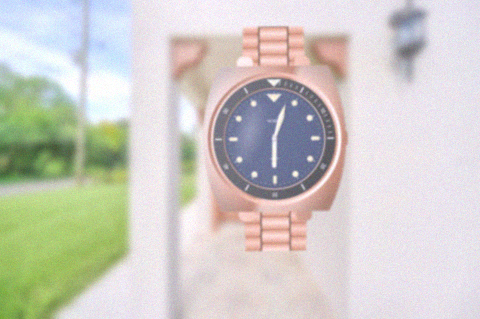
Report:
6,03
